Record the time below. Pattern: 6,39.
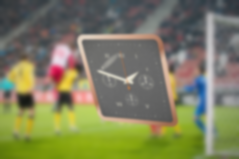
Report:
1,48
